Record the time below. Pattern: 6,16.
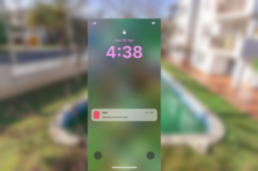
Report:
4,38
